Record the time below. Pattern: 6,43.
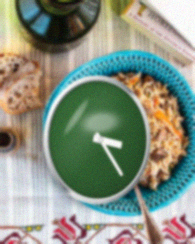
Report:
3,24
